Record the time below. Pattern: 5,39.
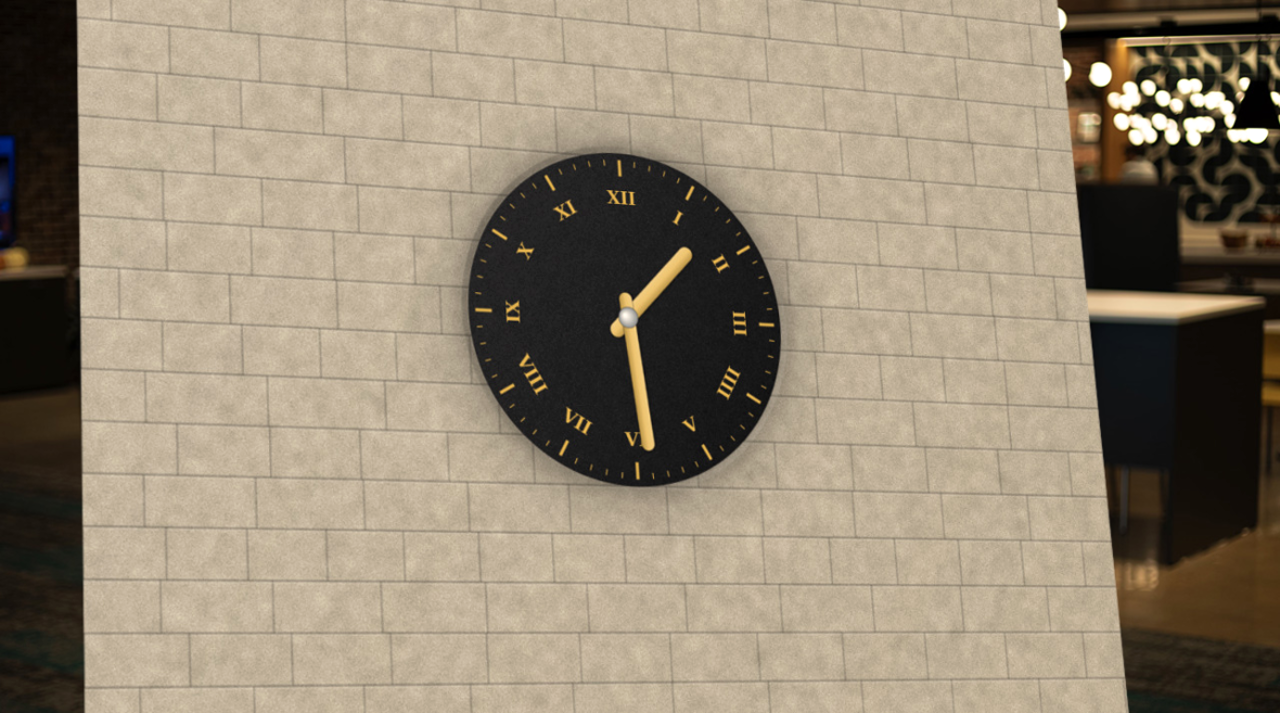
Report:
1,29
